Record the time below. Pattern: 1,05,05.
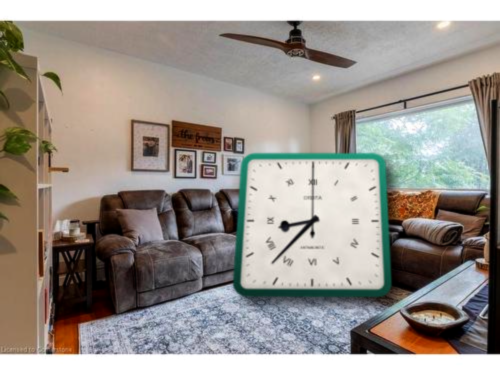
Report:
8,37,00
